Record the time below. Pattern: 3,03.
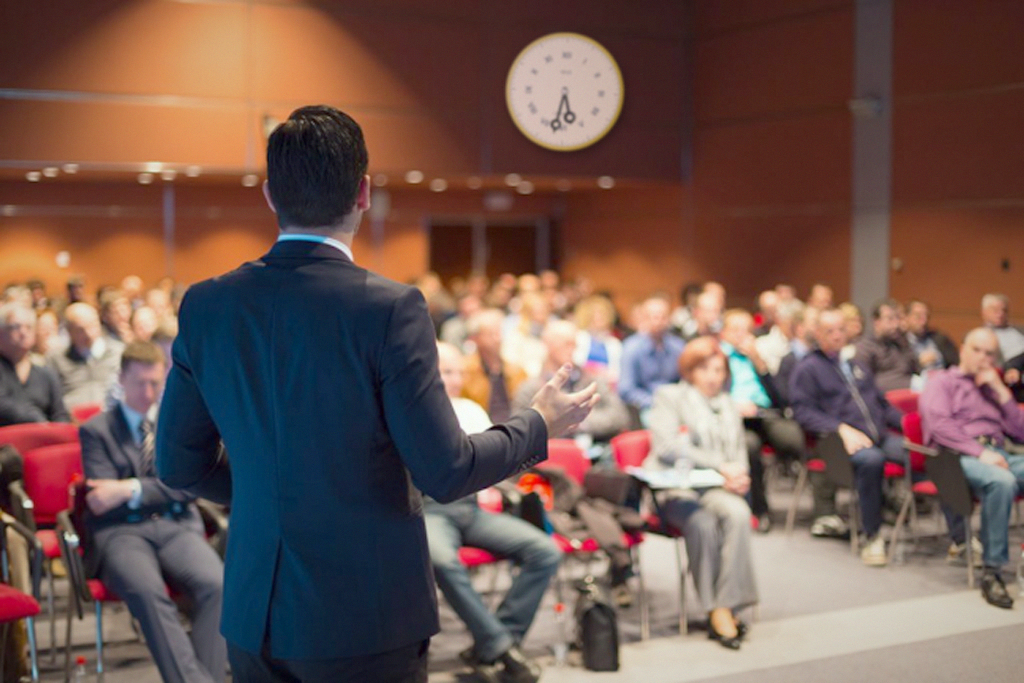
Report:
5,32
